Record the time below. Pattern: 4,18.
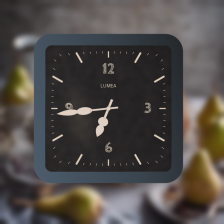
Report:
6,44
